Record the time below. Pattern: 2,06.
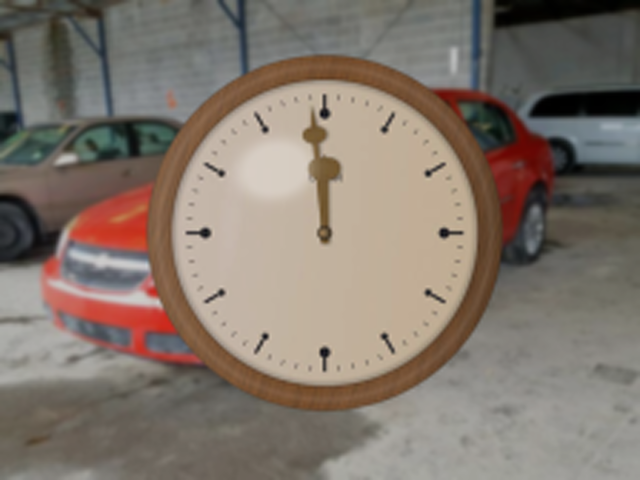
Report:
11,59
